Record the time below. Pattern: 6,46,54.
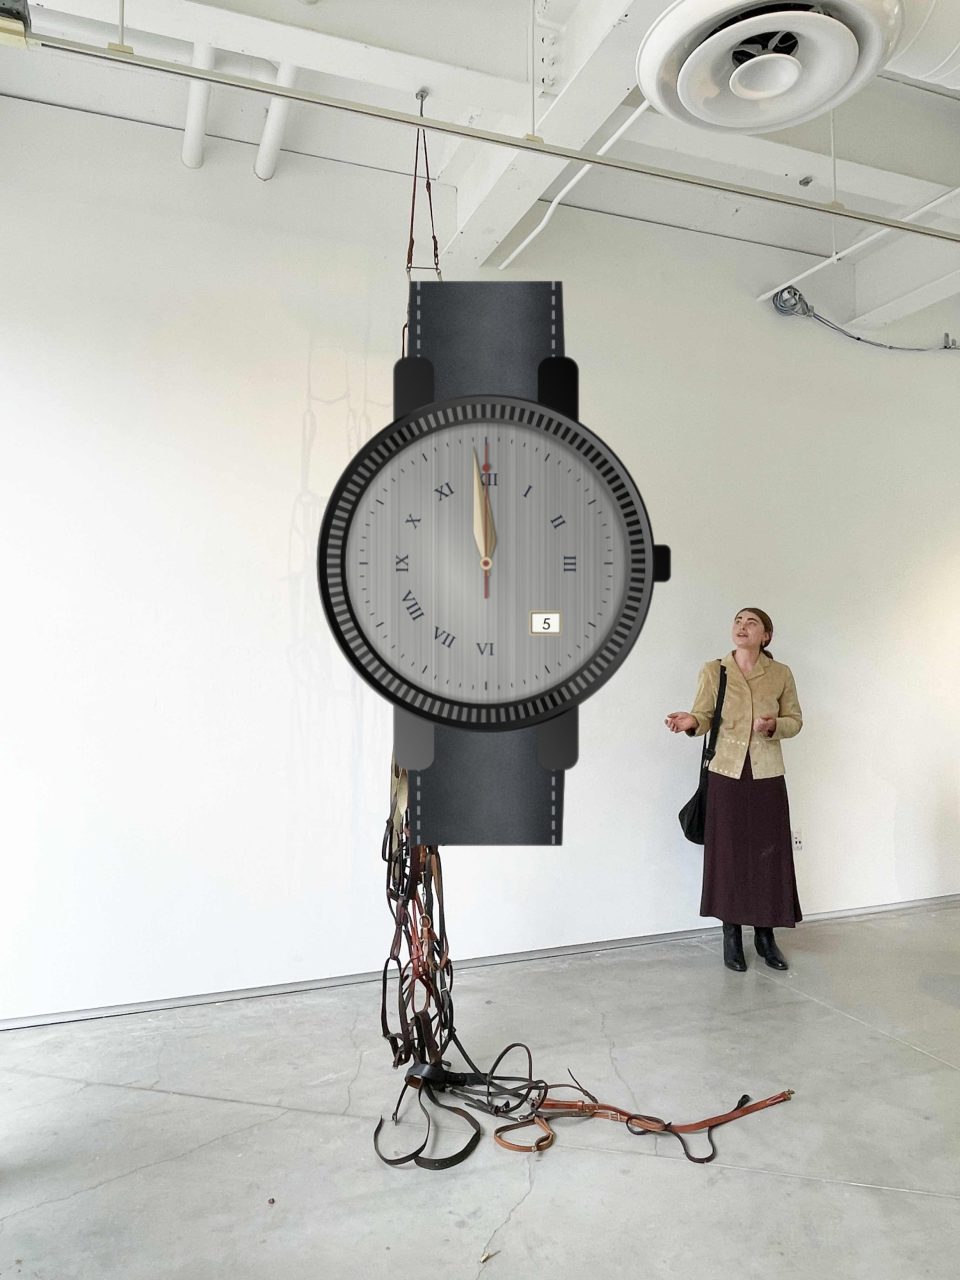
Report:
11,59,00
